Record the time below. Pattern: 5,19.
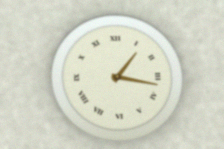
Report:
1,17
